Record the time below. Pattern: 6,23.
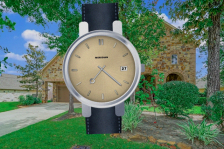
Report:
7,22
